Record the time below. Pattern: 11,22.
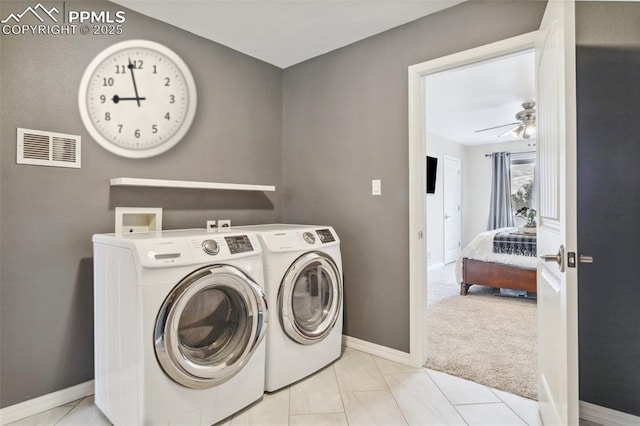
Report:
8,58
